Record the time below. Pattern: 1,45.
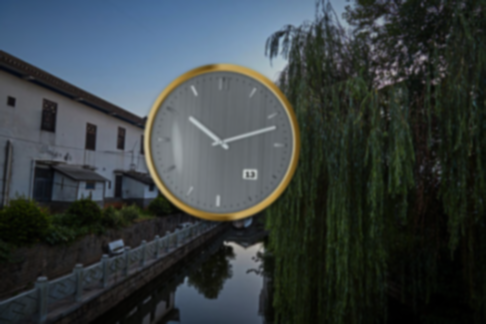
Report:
10,12
